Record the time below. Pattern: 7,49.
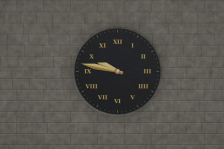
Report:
9,47
